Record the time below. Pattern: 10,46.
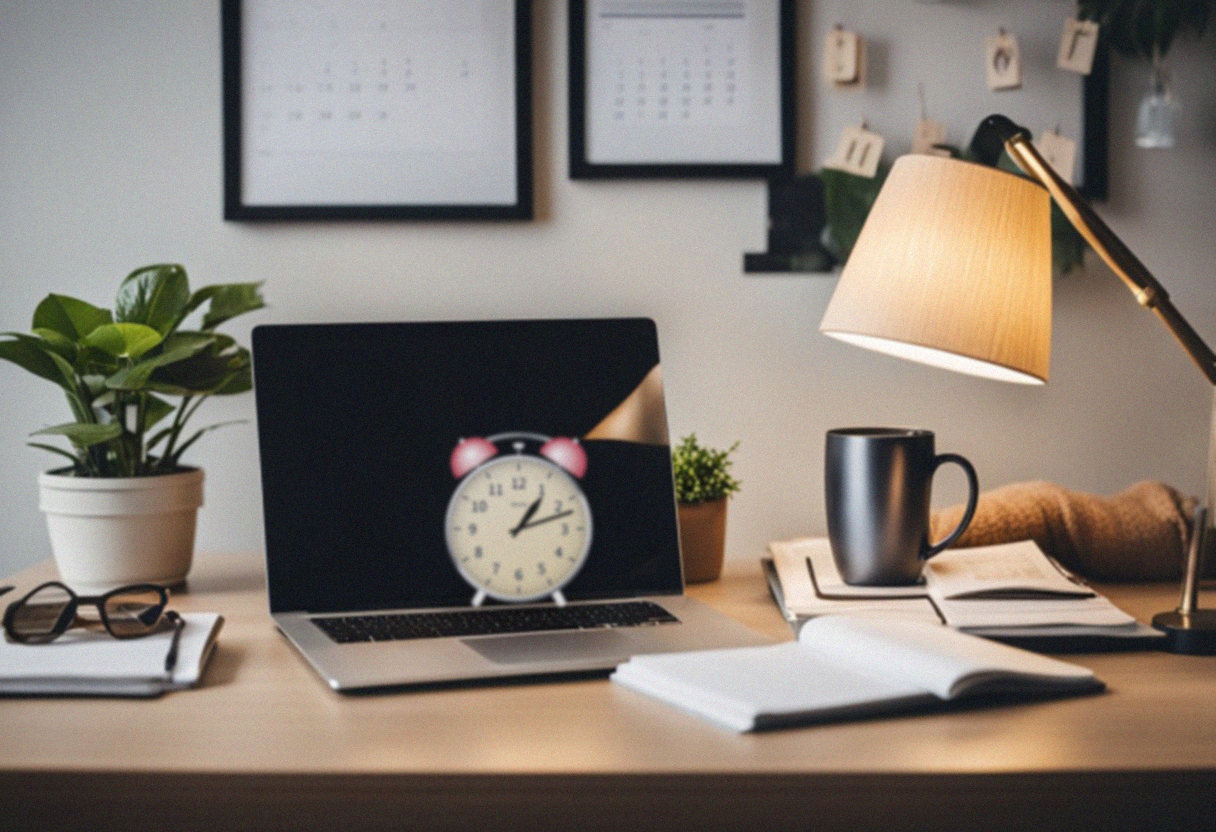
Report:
1,12
